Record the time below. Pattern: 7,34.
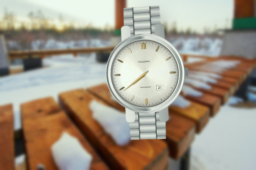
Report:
7,39
